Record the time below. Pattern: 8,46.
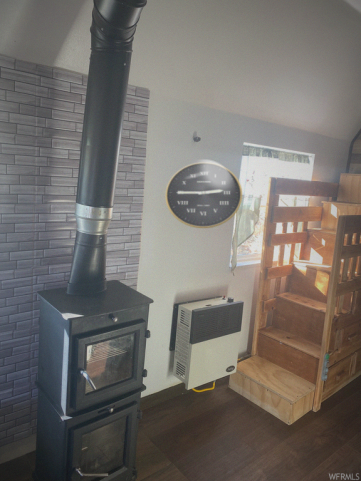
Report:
2,45
